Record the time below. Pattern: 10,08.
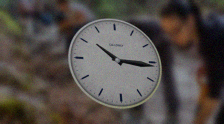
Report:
10,16
